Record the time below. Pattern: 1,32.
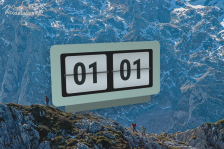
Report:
1,01
